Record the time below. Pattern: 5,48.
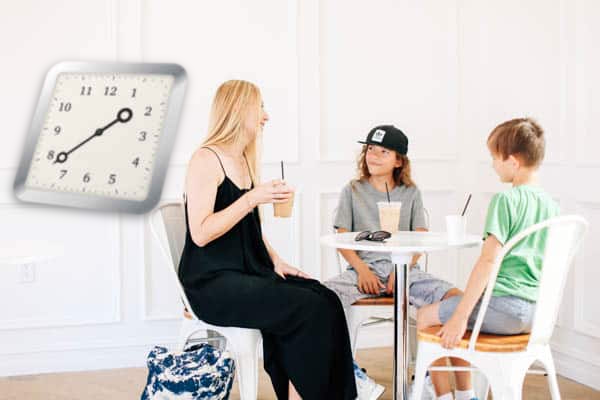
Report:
1,38
